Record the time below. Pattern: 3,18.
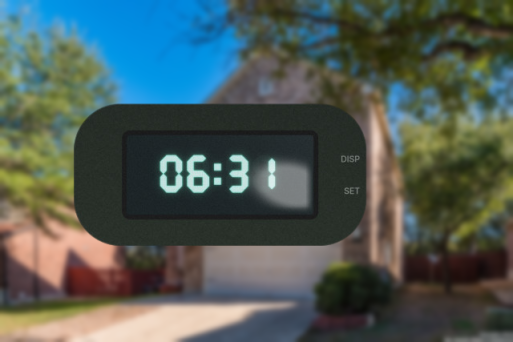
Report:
6,31
